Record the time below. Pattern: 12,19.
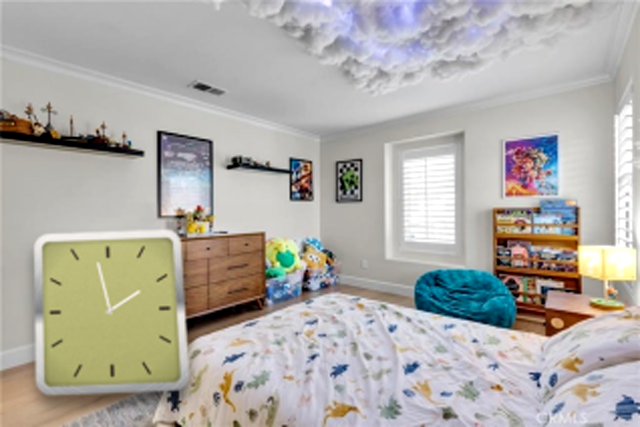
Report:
1,58
